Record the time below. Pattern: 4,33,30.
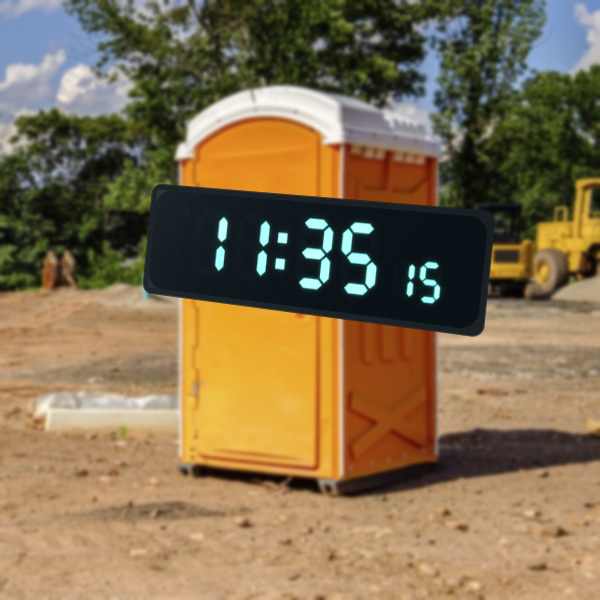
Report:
11,35,15
